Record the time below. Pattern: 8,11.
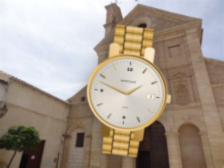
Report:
1,48
